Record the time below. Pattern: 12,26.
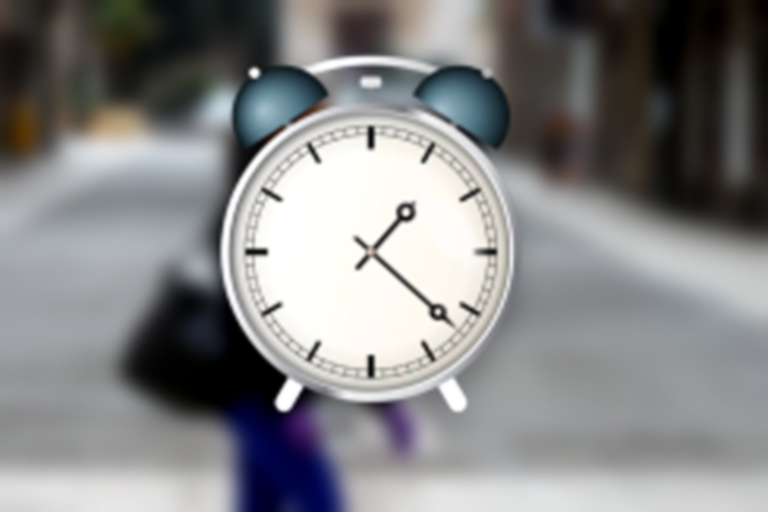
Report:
1,22
